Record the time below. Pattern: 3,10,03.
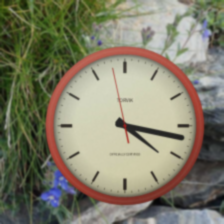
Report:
4,16,58
